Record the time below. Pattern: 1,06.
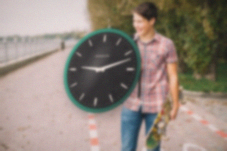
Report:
9,12
